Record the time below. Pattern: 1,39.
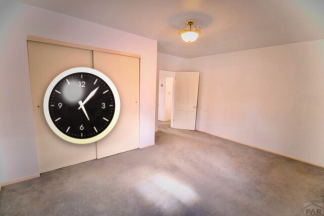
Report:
5,07
